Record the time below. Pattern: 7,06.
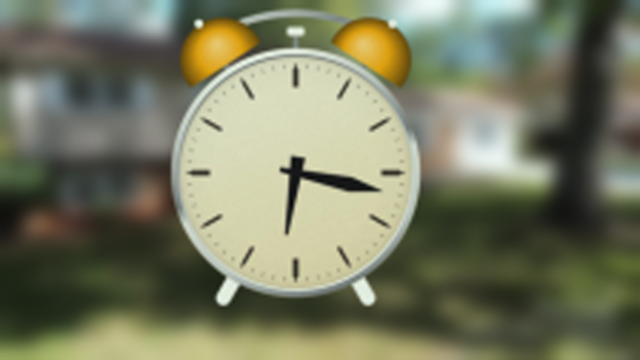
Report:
6,17
